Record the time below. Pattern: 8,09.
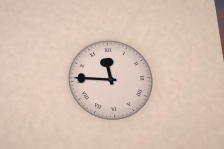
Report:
11,46
